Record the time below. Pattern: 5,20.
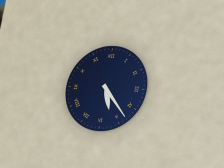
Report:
5,23
